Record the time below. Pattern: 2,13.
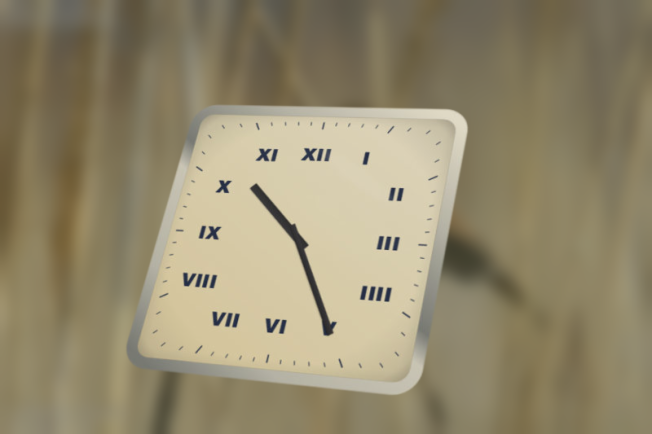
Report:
10,25
